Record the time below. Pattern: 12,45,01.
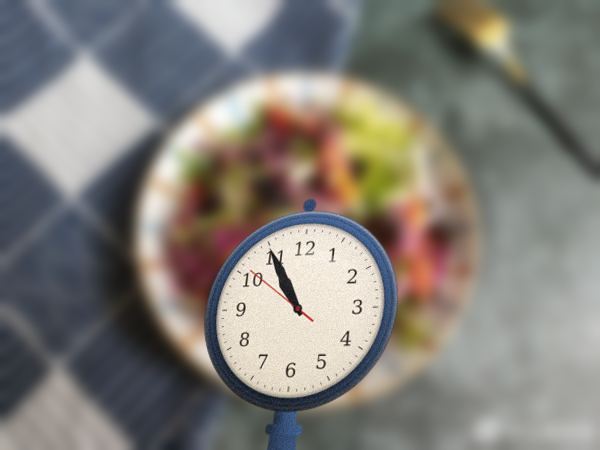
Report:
10,54,51
